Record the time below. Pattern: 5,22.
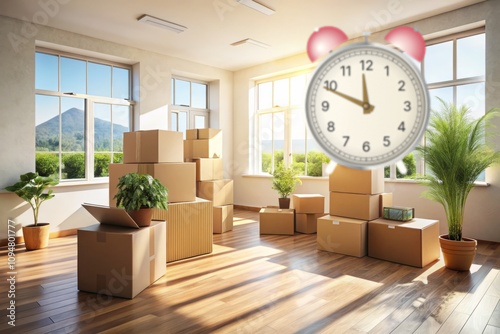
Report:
11,49
